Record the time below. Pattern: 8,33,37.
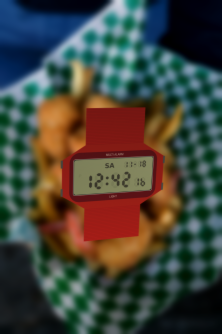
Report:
12,42,16
